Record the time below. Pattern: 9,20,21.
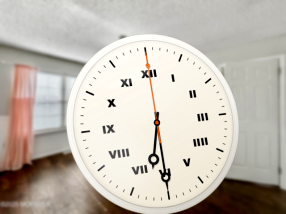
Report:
6,30,00
